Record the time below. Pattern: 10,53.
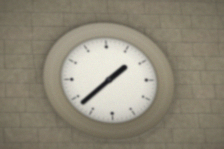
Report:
1,38
